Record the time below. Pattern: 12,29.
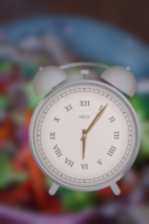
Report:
6,06
